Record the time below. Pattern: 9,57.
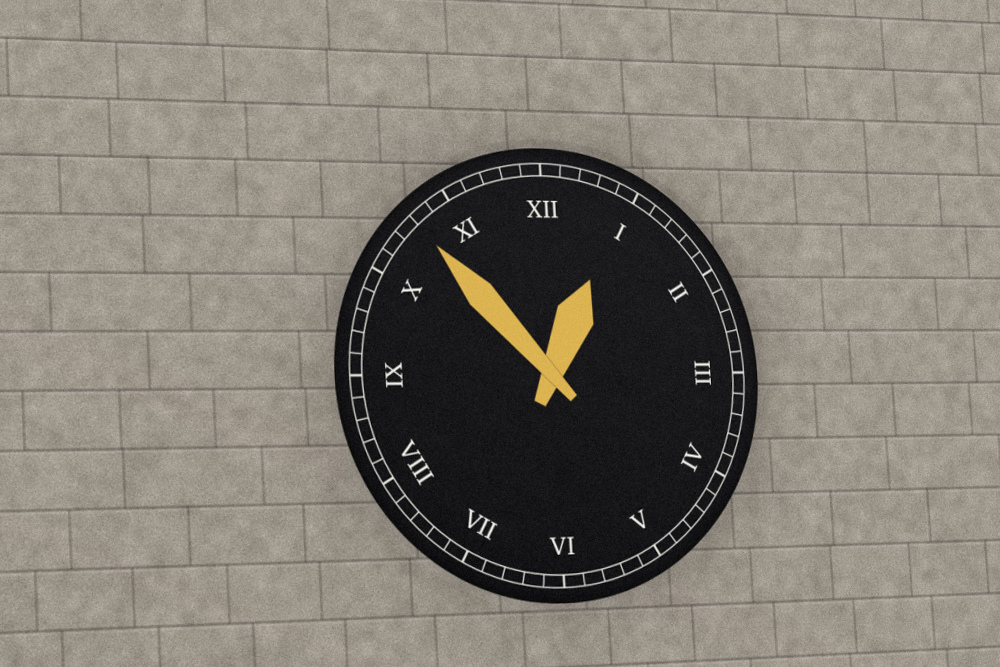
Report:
12,53
